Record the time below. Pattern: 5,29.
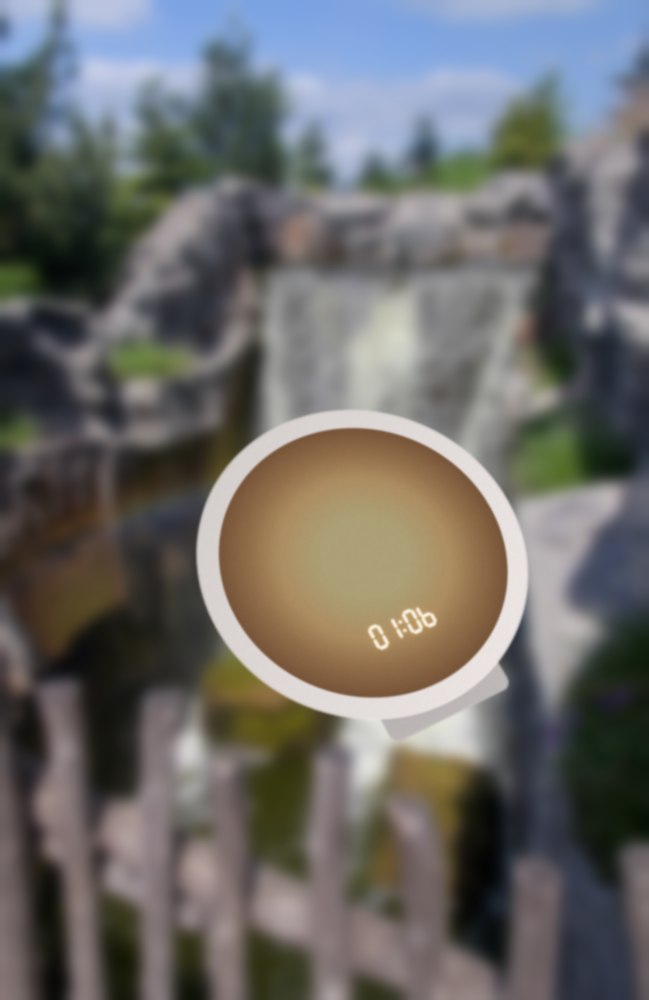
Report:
1,06
